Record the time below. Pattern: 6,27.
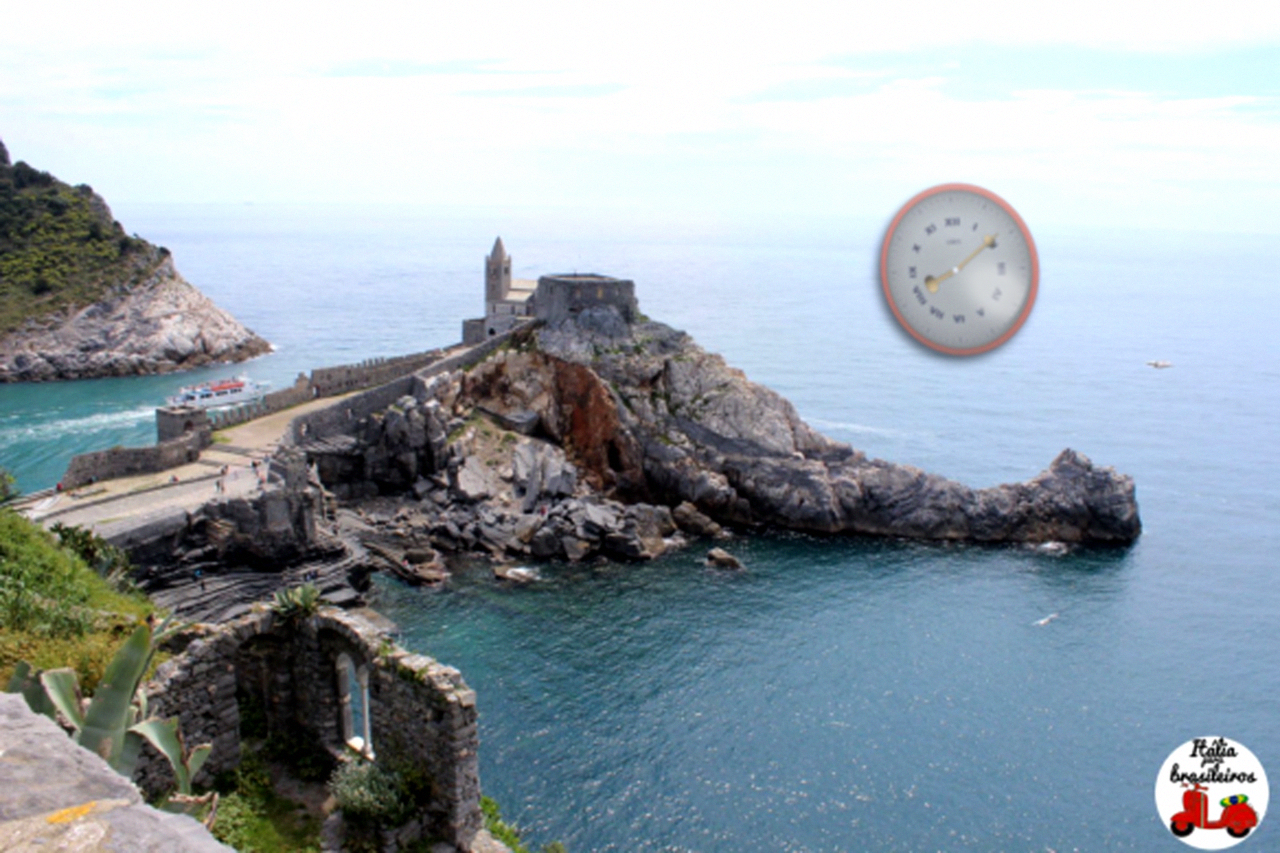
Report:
8,09
